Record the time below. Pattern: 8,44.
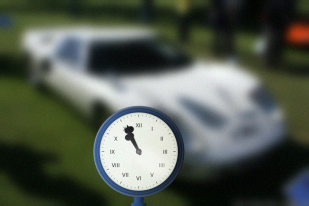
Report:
10,56
